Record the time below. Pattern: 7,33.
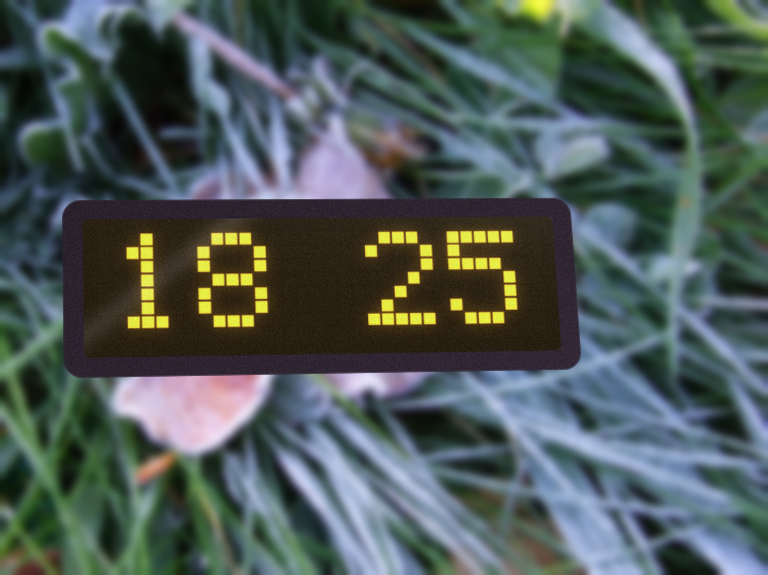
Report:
18,25
